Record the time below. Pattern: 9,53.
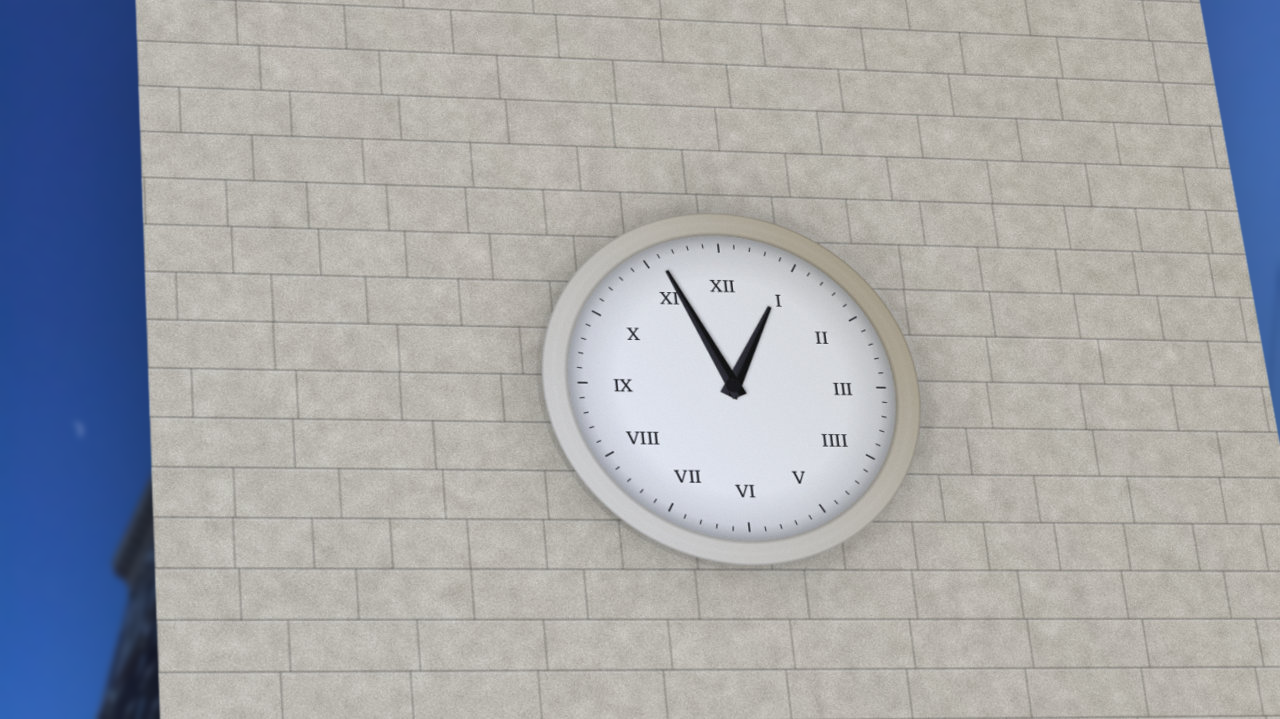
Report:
12,56
